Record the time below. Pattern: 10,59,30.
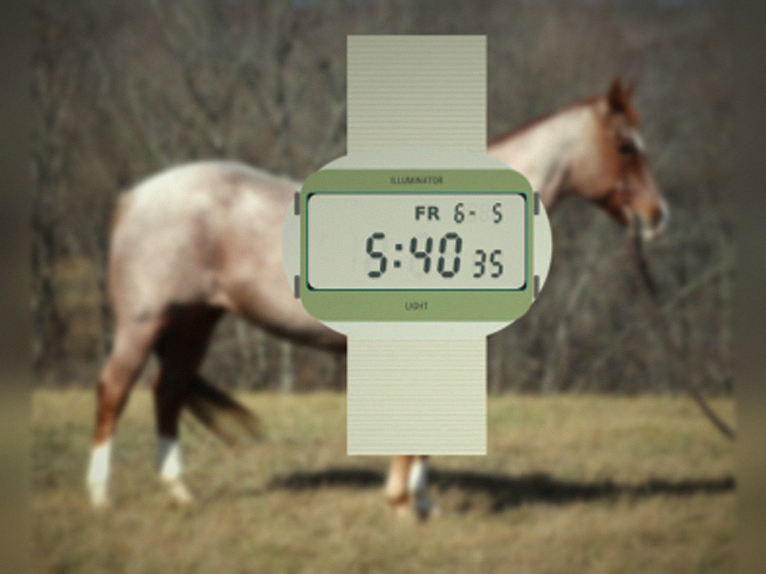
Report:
5,40,35
